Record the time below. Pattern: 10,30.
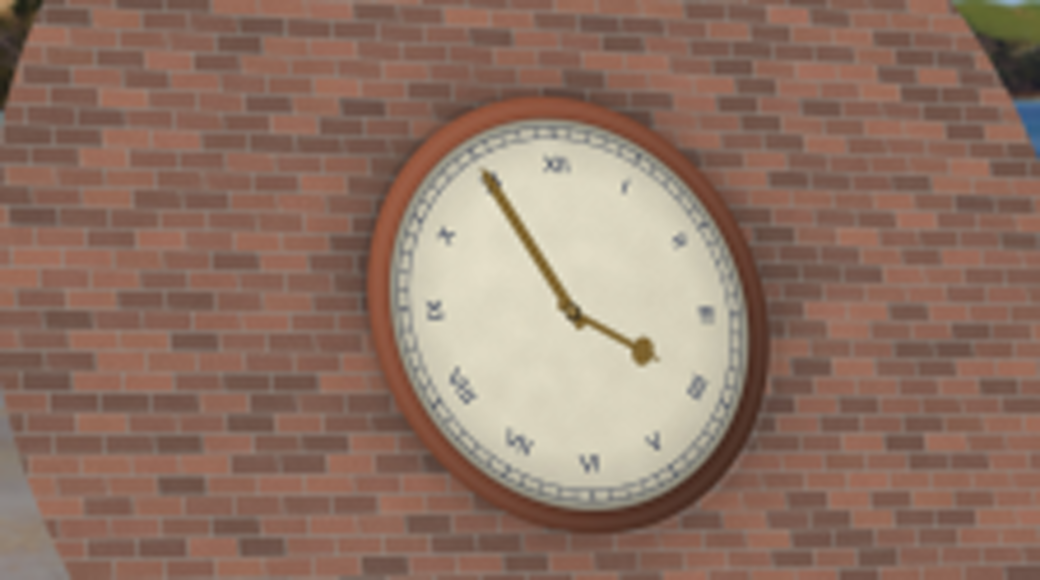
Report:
3,55
